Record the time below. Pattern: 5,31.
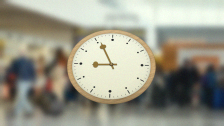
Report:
8,56
